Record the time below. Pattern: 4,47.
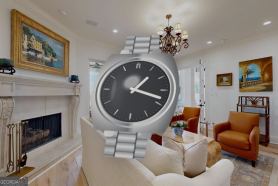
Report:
1,18
